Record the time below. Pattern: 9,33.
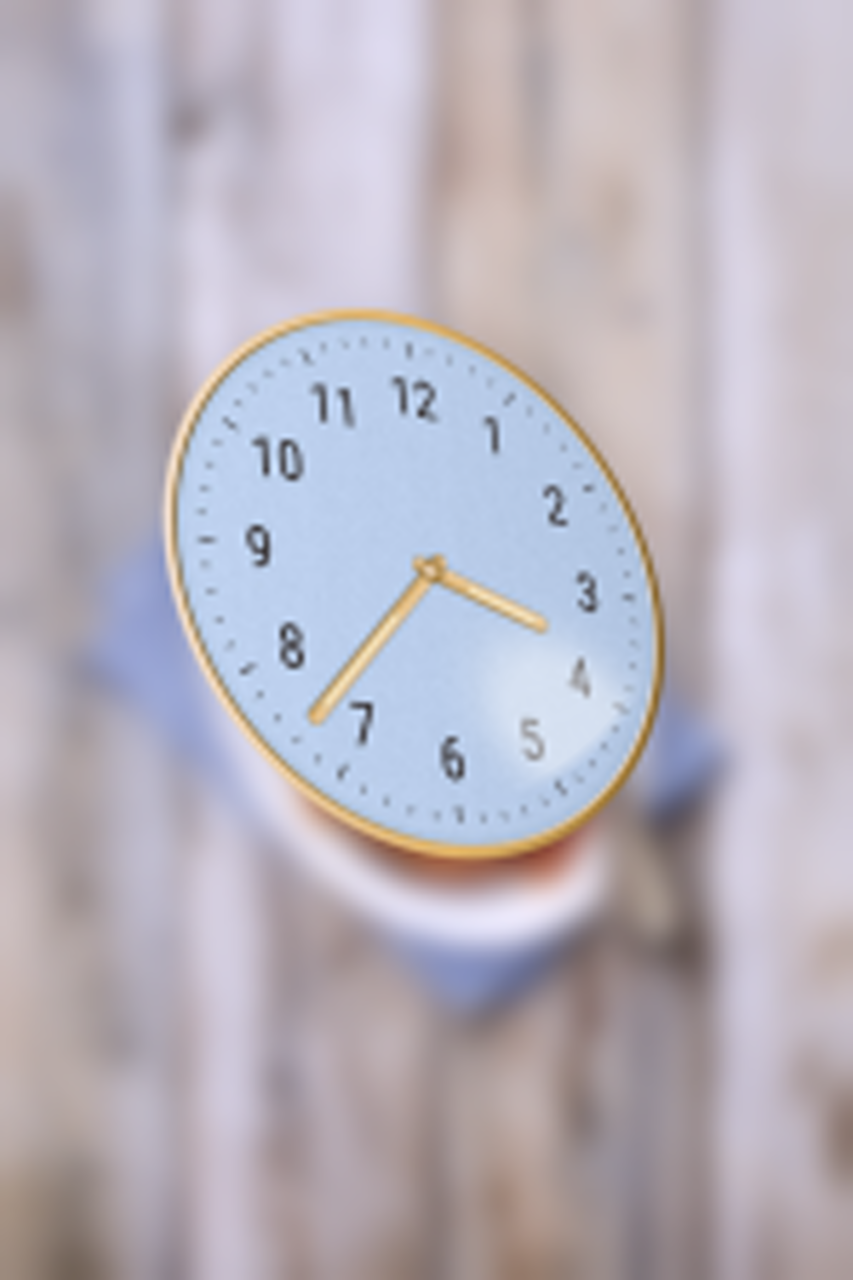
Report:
3,37
